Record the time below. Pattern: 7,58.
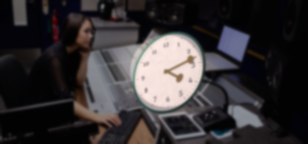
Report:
4,13
